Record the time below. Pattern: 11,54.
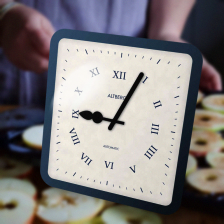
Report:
9,04
